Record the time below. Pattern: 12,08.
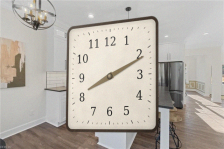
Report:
8,11
